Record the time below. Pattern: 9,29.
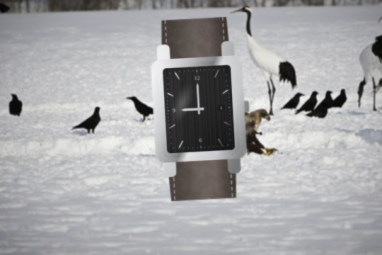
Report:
9,00
